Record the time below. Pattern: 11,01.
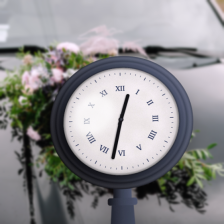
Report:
12,32
